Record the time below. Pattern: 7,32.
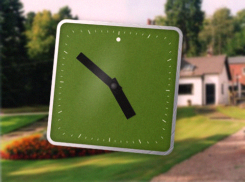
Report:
4,51
